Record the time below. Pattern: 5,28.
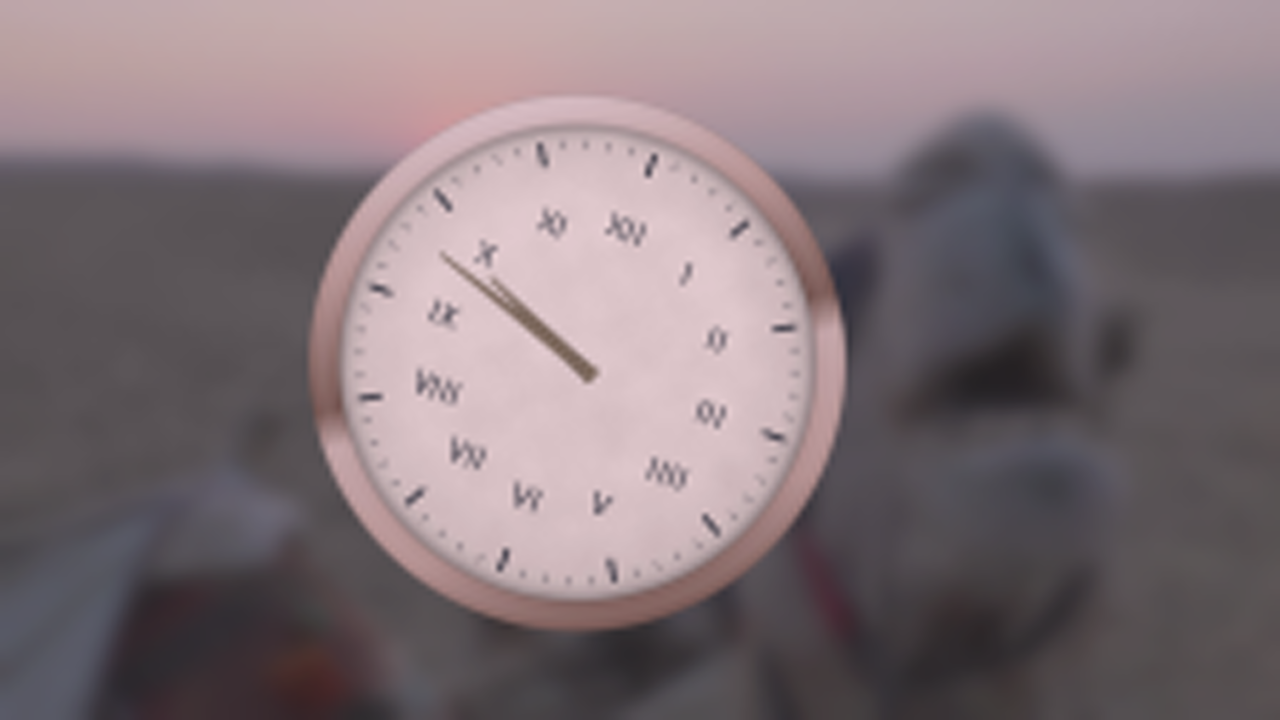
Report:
9,48
